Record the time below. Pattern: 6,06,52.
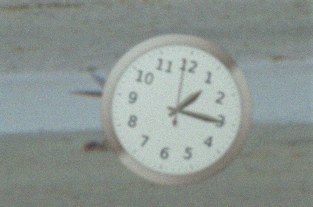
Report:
1,14,59
